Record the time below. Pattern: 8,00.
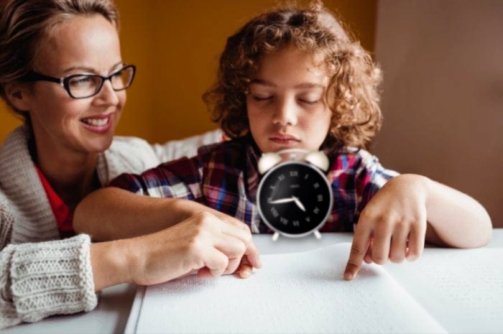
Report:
4,44
